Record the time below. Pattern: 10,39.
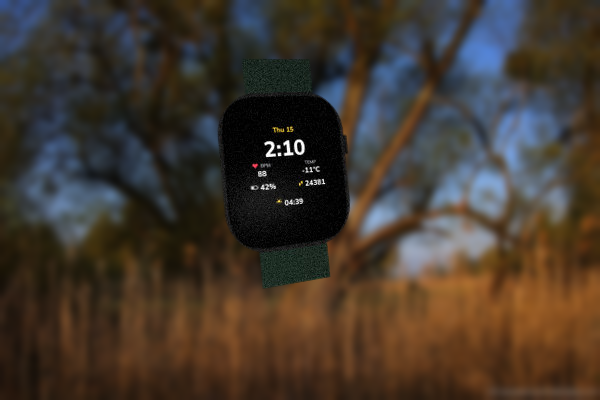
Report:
2,10
